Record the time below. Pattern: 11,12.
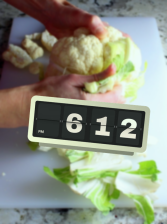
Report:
6,12
